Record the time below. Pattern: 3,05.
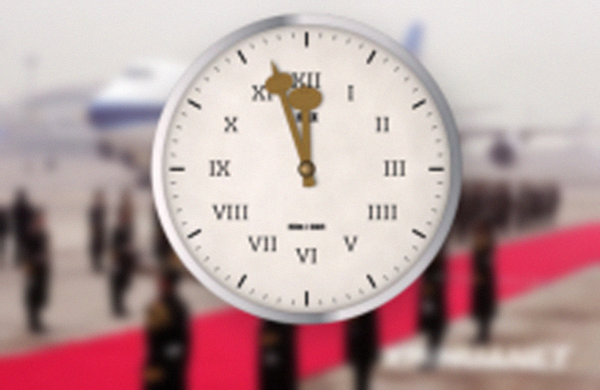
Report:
11,57
